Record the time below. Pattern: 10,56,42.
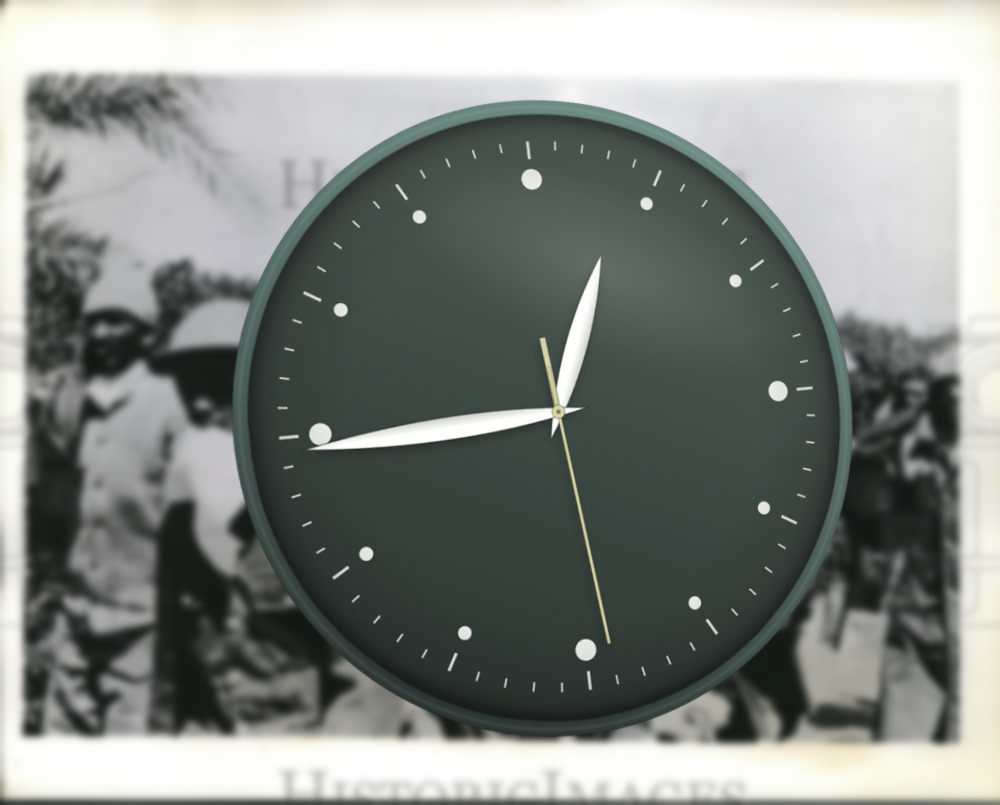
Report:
12,44,29
